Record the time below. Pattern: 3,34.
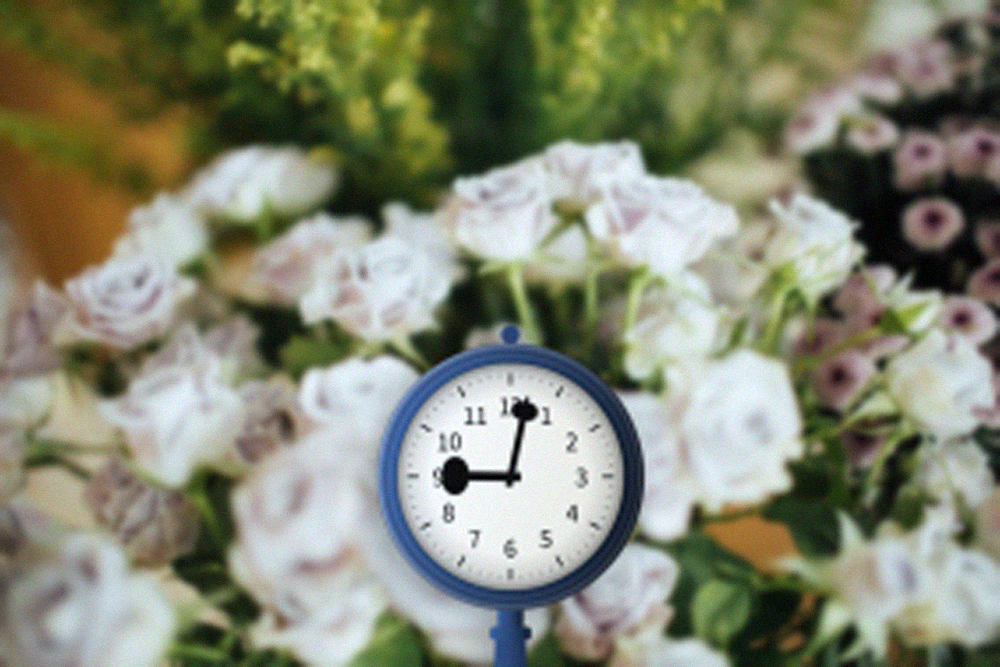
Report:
9,02
